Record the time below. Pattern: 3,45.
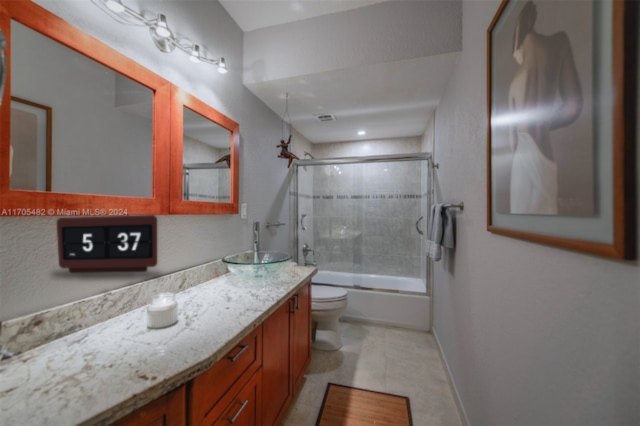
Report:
5,37
